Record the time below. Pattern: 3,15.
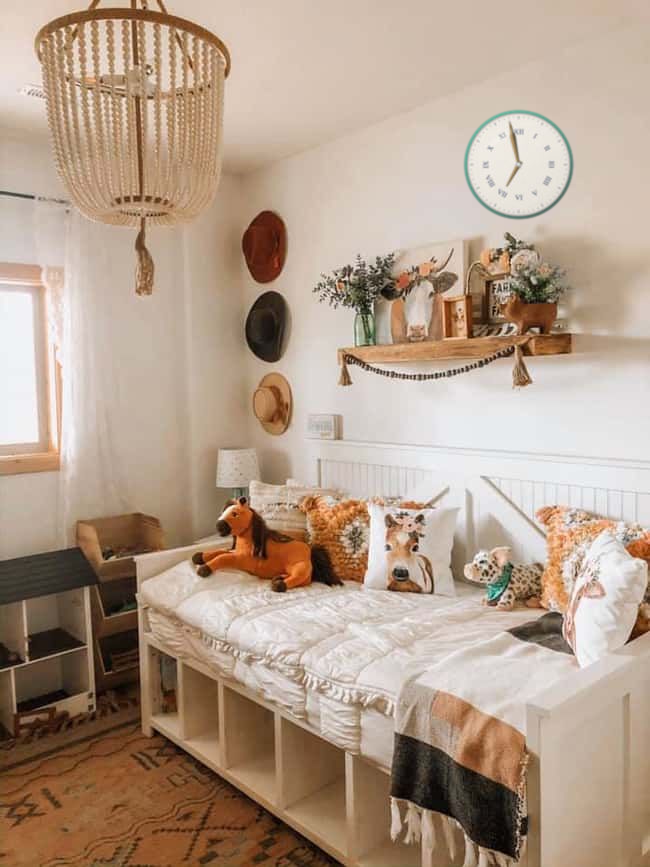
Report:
6,58
